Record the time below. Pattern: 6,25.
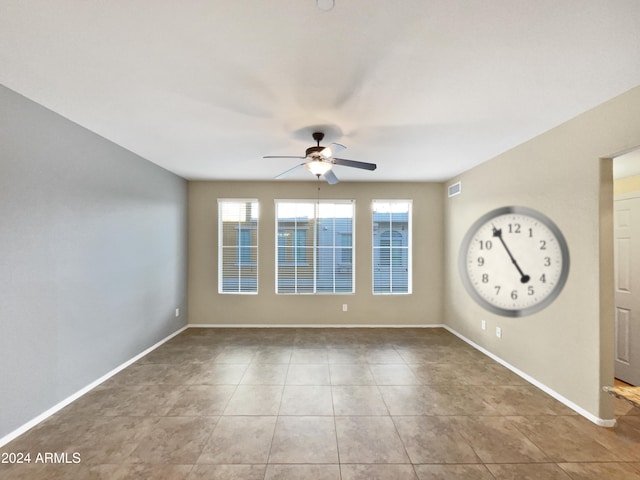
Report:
4,55
